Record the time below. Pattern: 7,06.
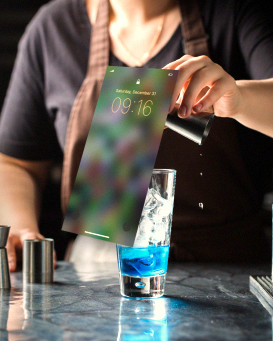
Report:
9,16
